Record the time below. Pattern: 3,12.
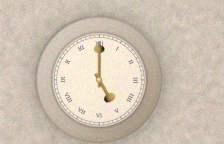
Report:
5,00
